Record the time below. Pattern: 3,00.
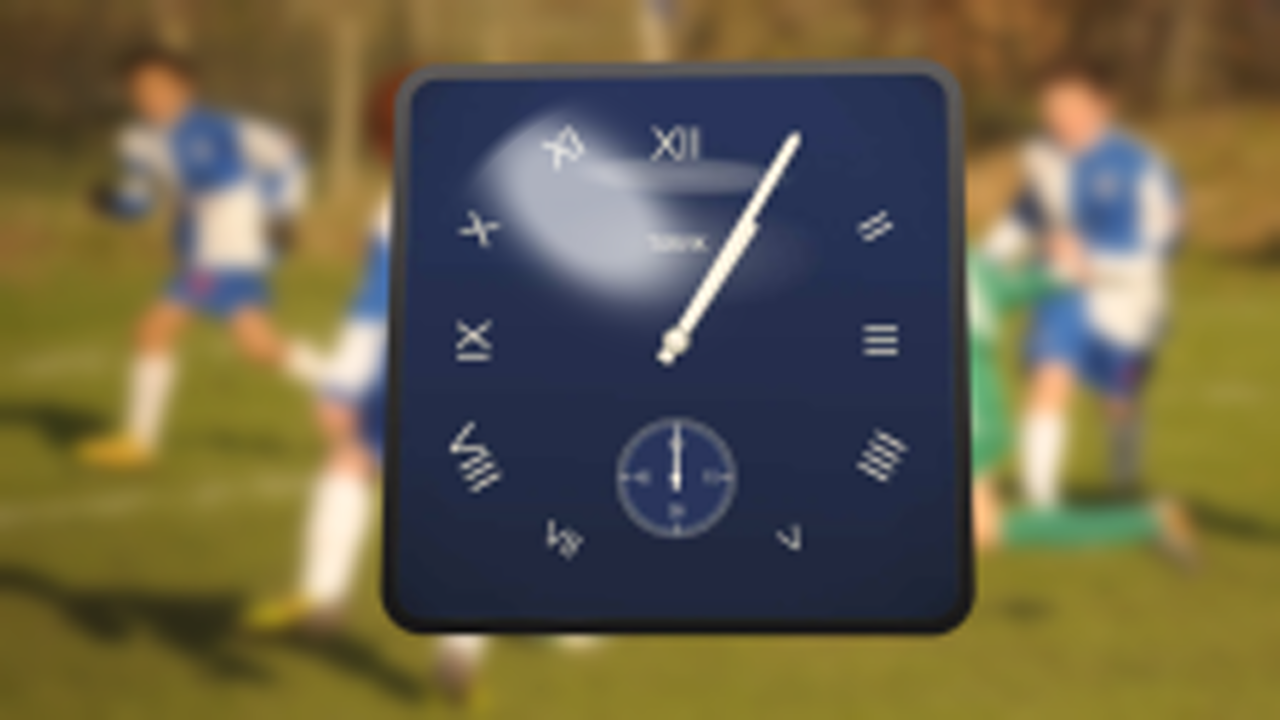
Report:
1,05
